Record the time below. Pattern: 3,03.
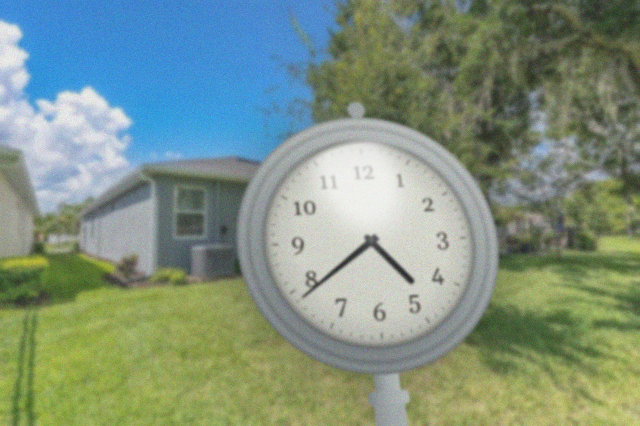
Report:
4,39
